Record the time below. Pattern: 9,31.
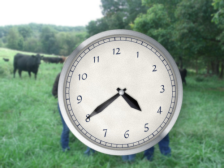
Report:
4,40
